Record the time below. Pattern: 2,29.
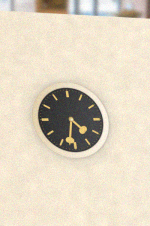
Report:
4,32
